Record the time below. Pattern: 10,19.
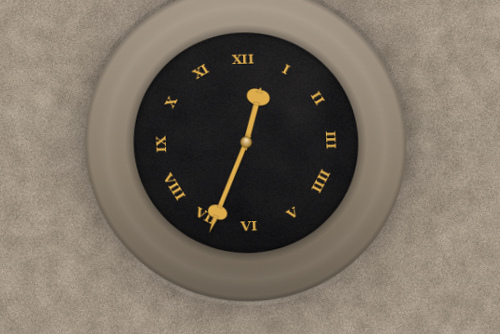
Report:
12,34
